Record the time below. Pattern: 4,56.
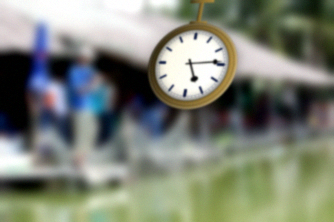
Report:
5,14
